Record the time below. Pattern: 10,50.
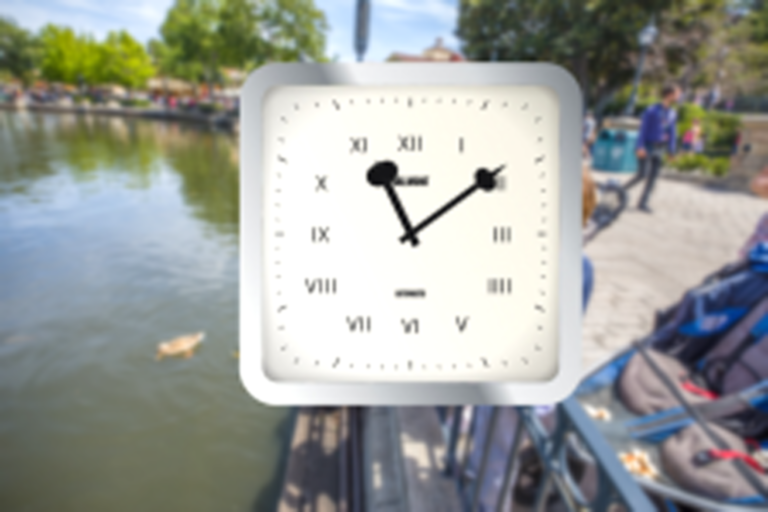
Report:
11,09
